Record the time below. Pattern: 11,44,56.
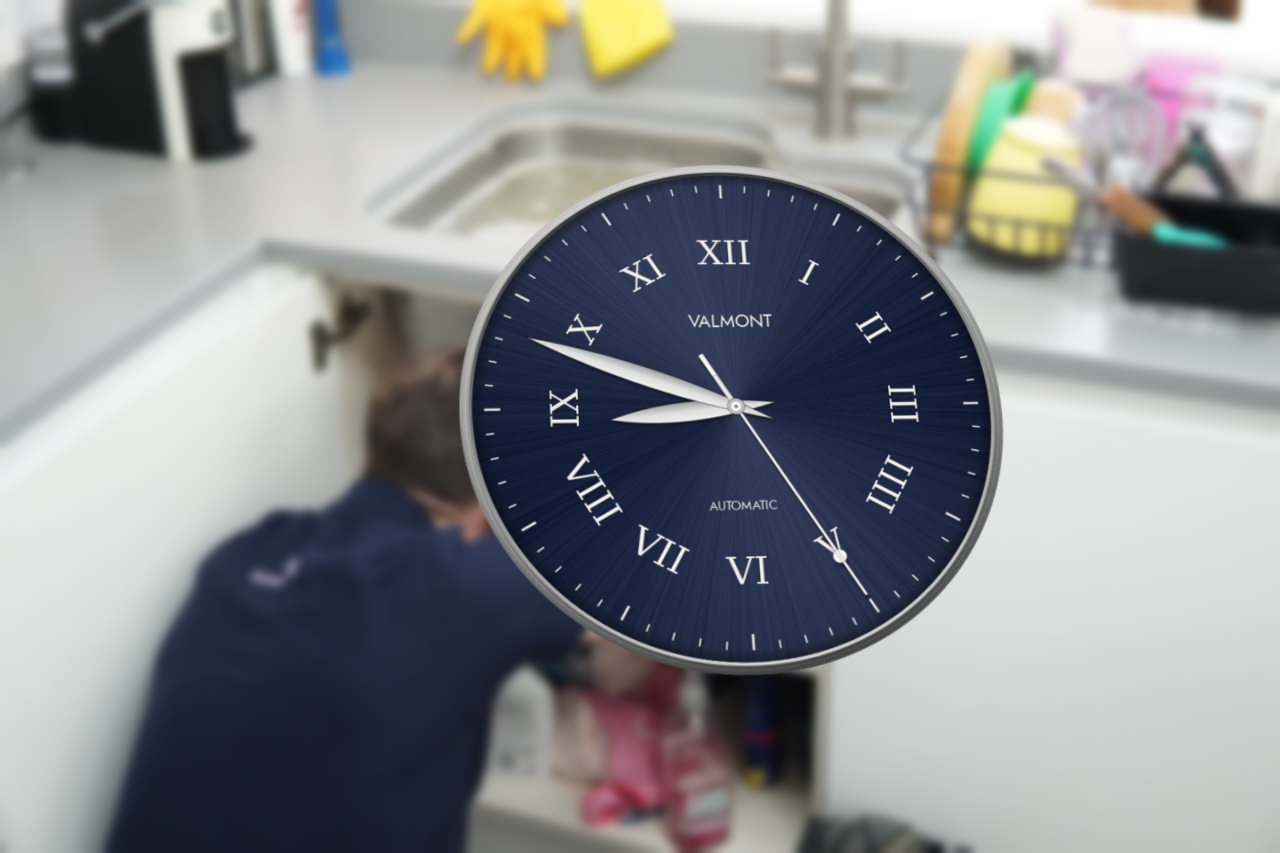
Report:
8,48,25
